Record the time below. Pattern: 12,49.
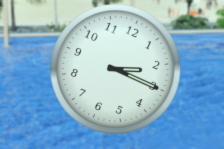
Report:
2,15
